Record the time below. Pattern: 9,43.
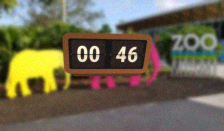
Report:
0,46
